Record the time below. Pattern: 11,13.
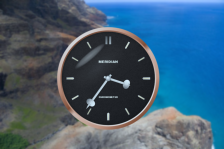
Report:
3,36
